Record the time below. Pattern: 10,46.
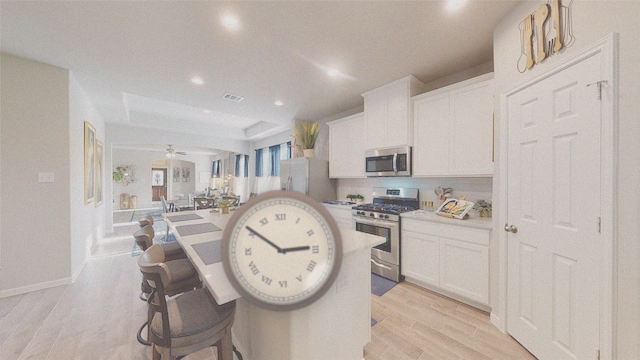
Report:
2,51
